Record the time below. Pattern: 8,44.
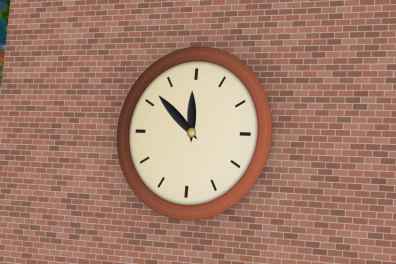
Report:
11,52
